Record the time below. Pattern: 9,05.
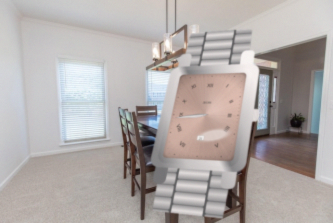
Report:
8,44
